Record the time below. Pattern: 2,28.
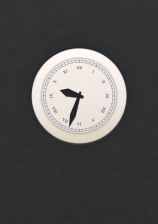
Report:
9,33
